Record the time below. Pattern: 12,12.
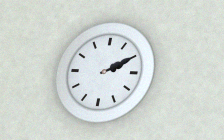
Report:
2,10
